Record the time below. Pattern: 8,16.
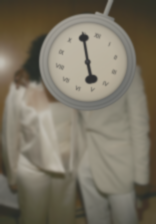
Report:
4,55
